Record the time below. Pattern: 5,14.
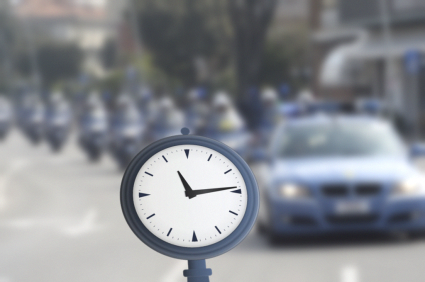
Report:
11,14
